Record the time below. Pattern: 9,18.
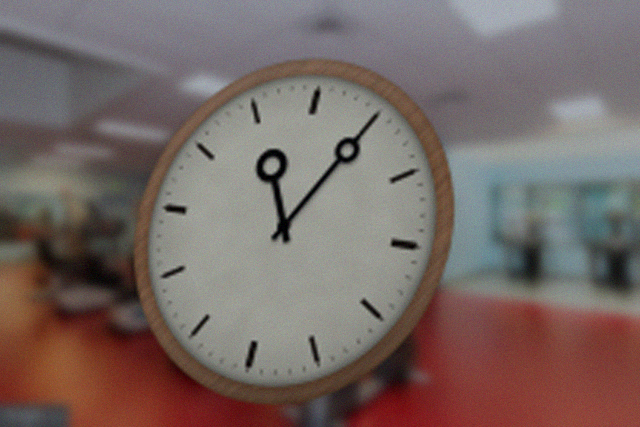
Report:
11,05
